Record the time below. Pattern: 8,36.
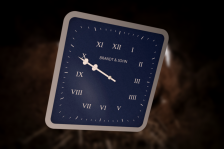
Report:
9,49
